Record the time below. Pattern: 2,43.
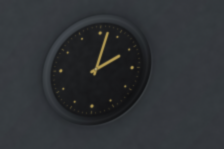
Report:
2,02
